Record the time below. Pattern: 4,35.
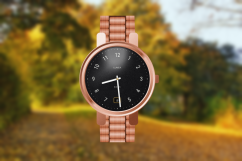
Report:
8,29
